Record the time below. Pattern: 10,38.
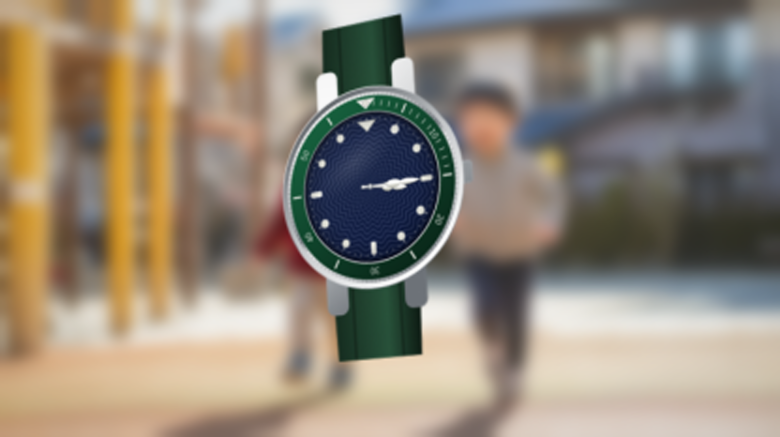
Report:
3,15
